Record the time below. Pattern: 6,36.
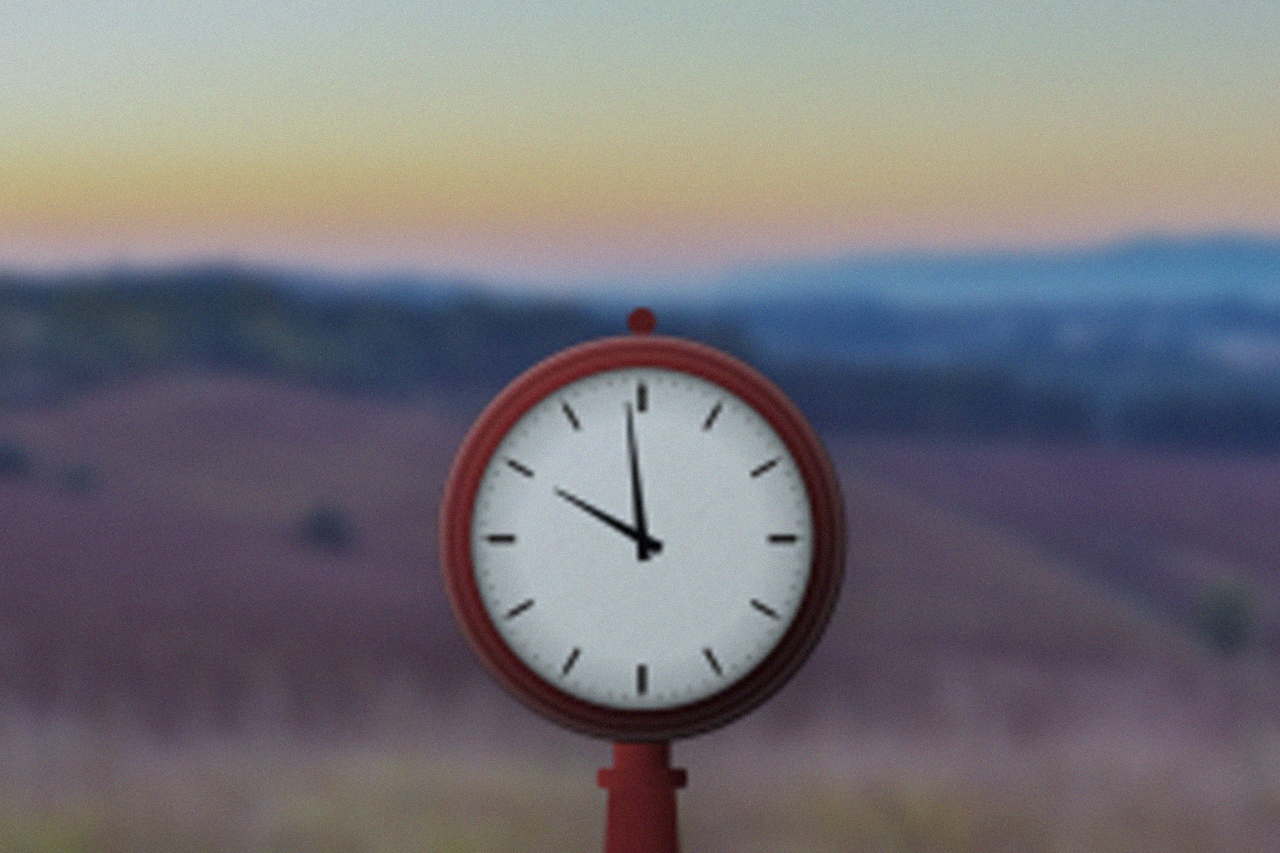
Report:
9,59
